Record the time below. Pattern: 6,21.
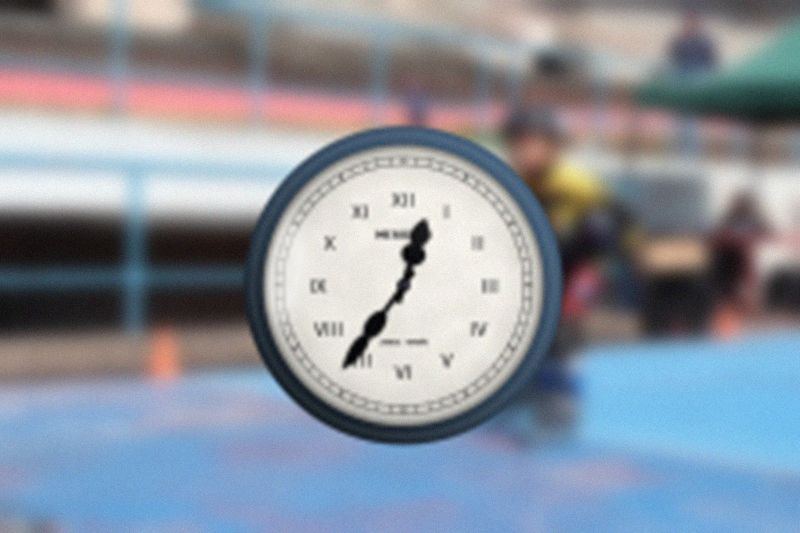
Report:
12,36
